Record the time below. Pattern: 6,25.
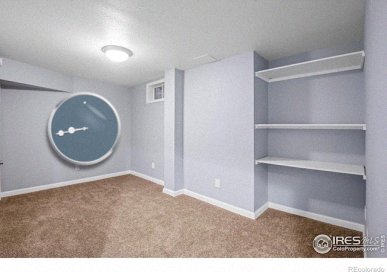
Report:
8,43
